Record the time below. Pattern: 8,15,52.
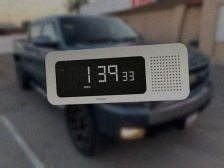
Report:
1,39,33
